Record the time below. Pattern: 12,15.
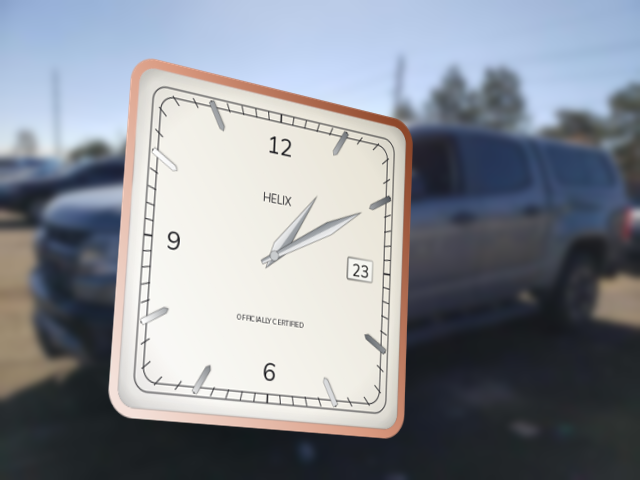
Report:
1,10
